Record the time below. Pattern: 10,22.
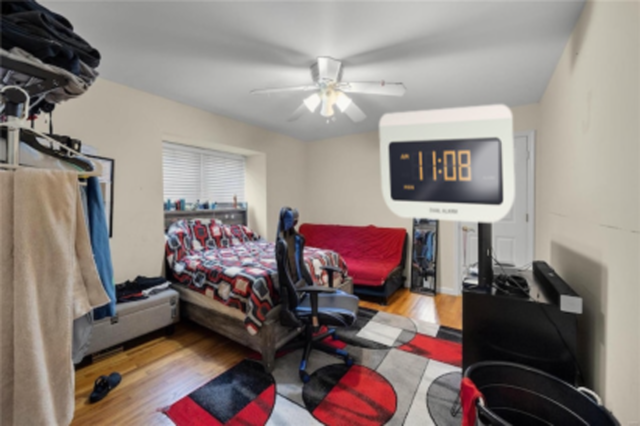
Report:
11,08
